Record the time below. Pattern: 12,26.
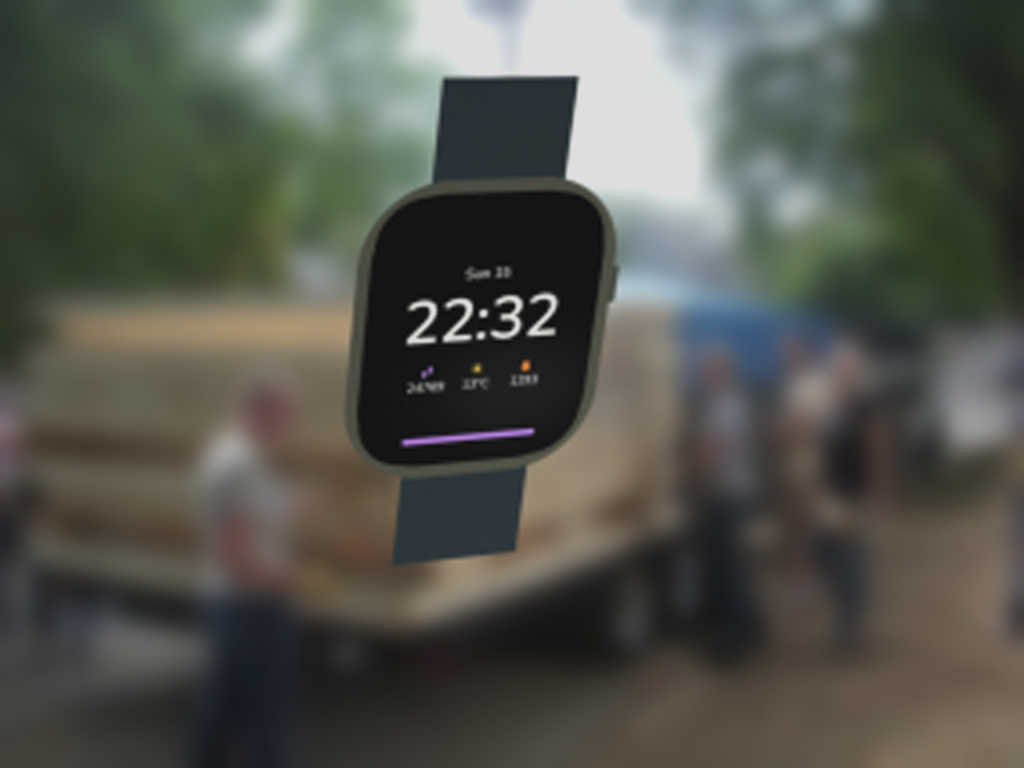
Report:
22,32
